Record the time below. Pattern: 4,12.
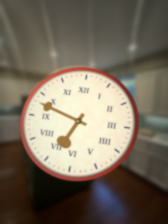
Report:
6,48
